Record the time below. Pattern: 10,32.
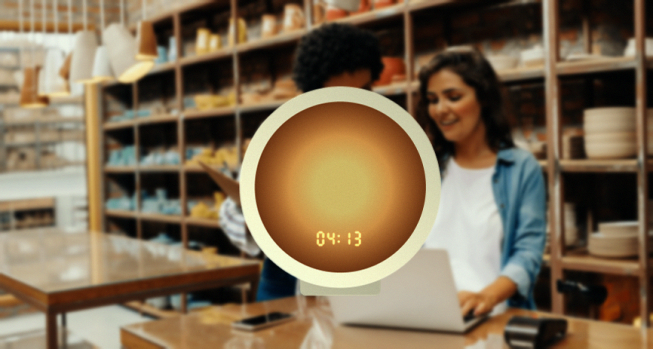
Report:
4,13
